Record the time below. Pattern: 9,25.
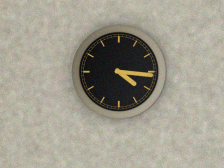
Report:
4,16
